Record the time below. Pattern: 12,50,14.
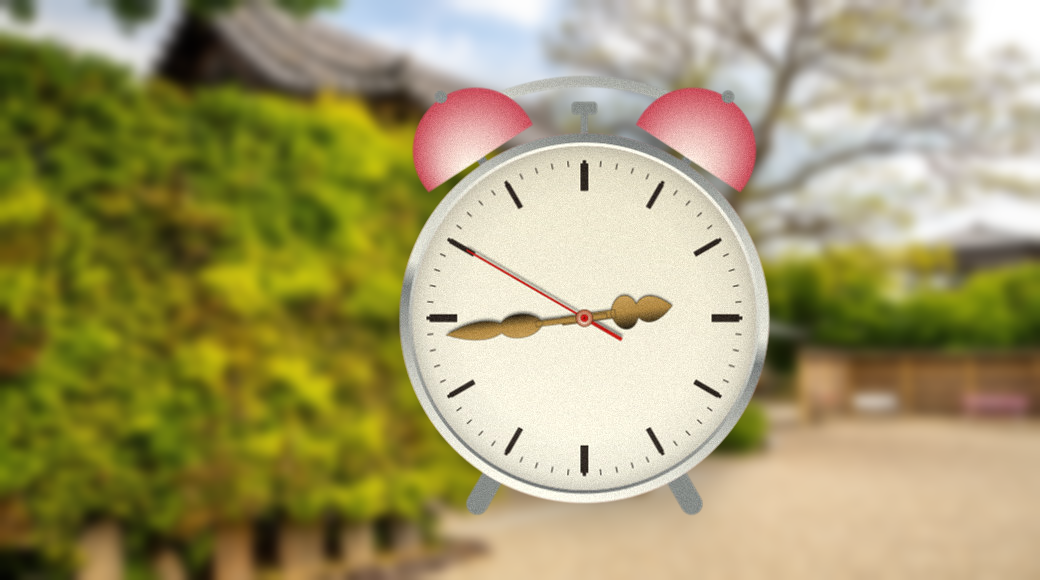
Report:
2,43,50
